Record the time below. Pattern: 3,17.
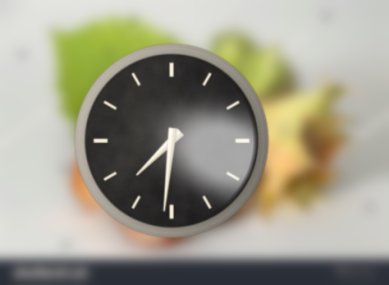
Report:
7,31
